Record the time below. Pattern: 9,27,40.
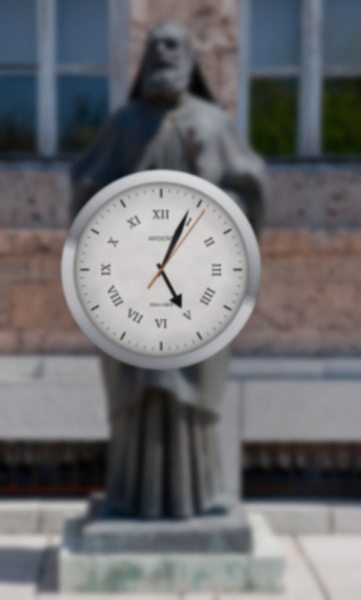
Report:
5,04,06
